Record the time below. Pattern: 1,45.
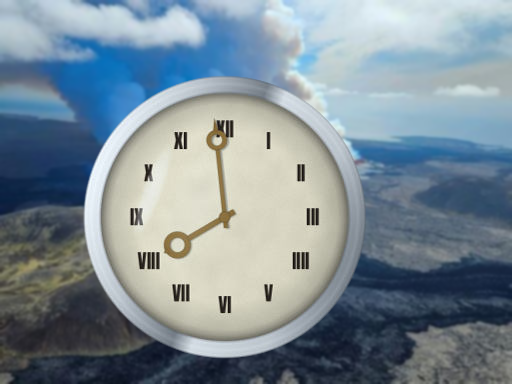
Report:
7,59
